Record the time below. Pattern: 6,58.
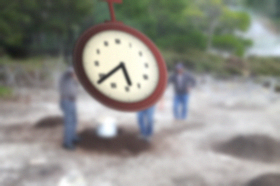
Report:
5,39
